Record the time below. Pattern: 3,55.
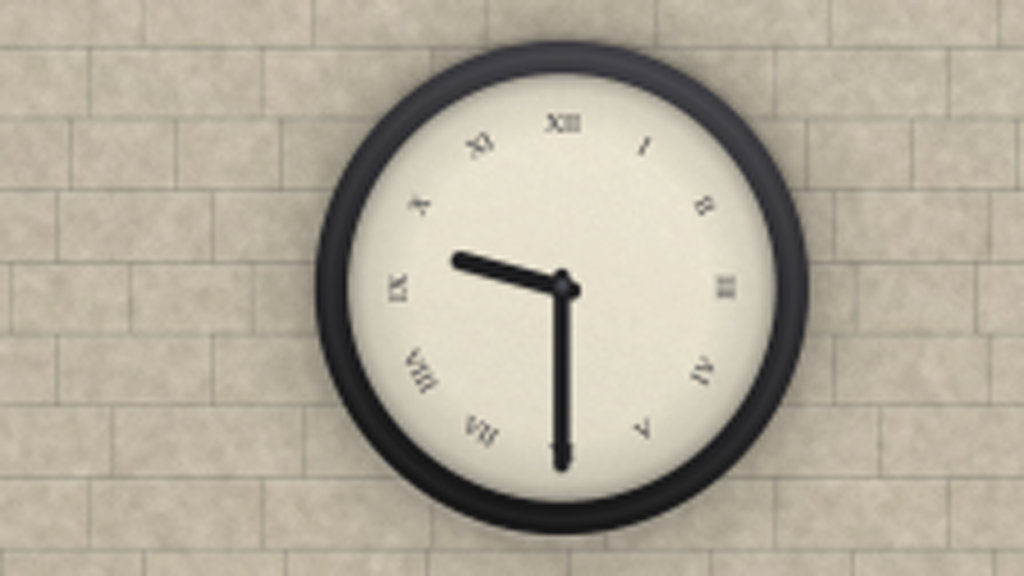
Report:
9,30
